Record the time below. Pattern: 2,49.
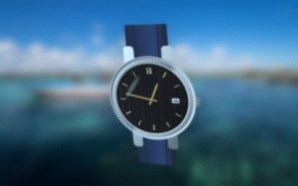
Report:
12,47
